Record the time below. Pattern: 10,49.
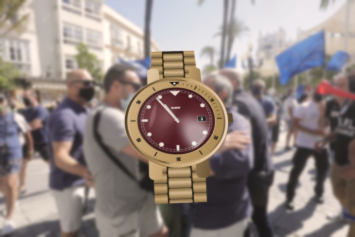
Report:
10,54
